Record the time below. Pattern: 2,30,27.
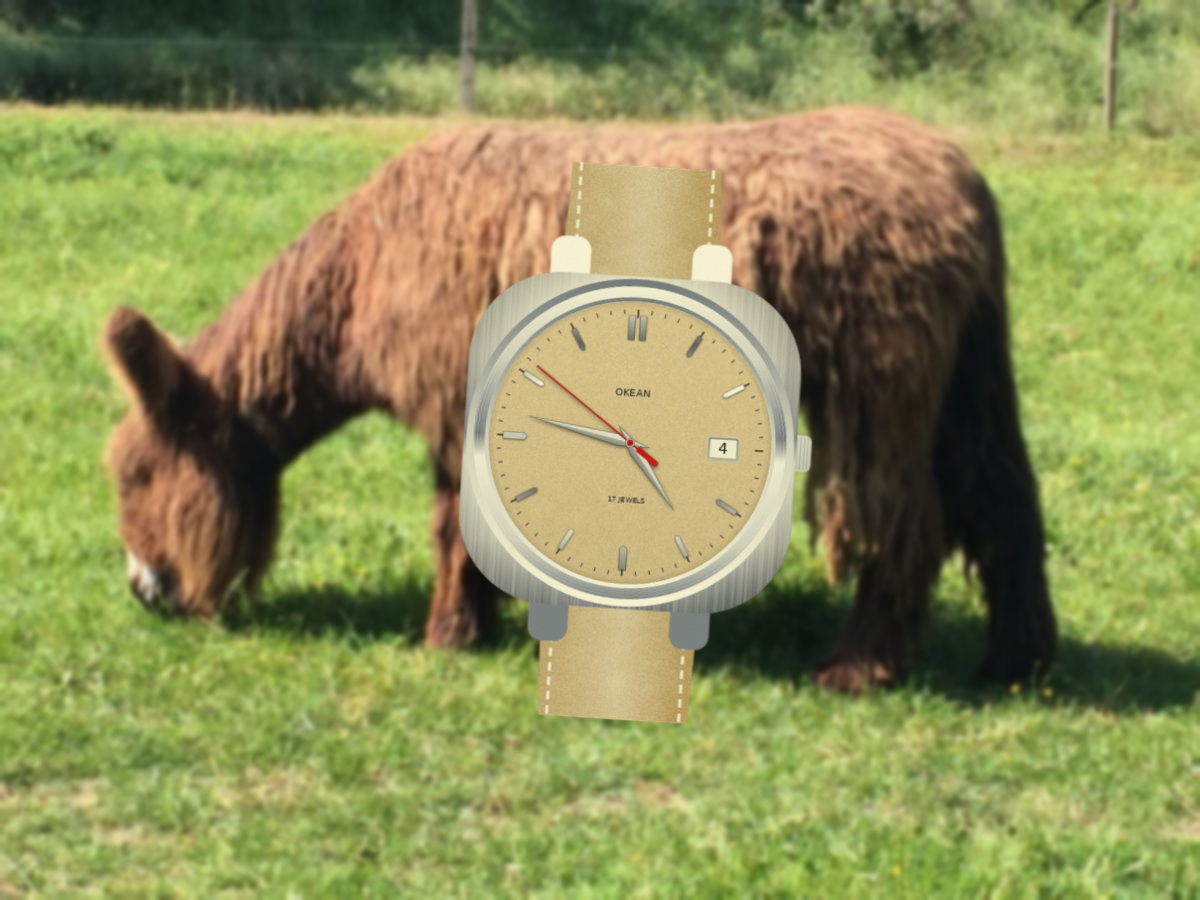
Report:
4,46,51
